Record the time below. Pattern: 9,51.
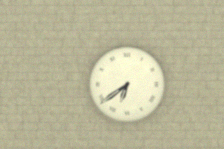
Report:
6,39
